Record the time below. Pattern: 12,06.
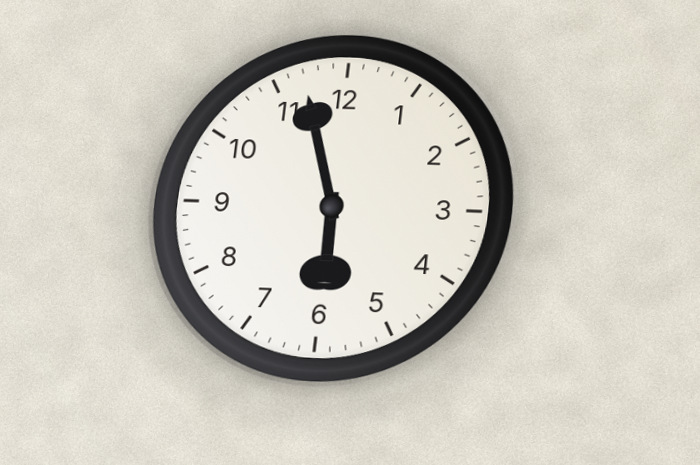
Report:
5,57
